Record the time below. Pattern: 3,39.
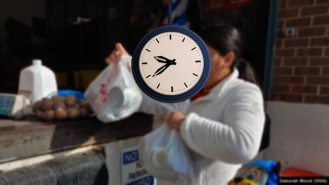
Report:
9,39
